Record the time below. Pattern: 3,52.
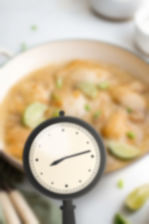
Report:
8,13
